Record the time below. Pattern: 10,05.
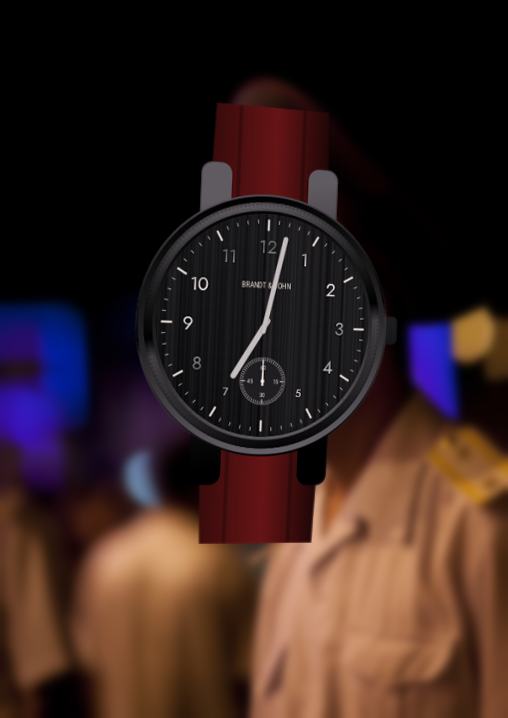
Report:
7,02
